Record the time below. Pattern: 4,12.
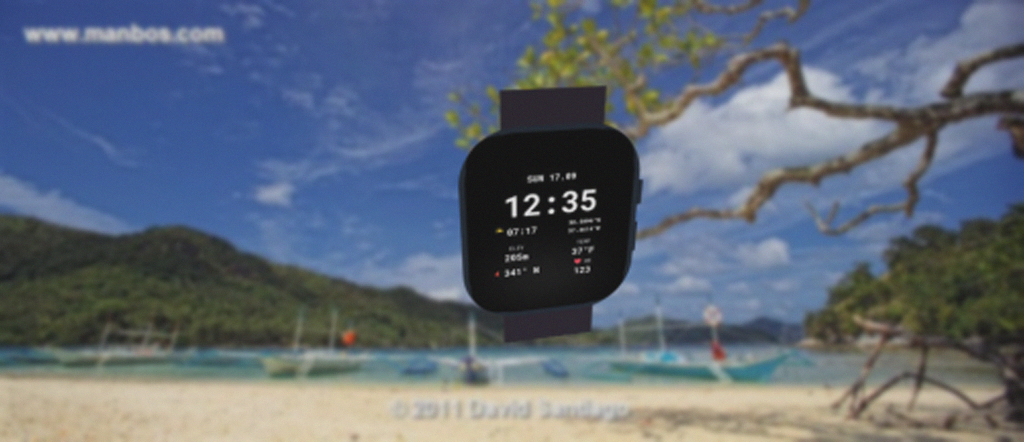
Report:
12,35
